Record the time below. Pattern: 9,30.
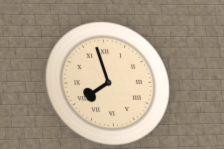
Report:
7,58
